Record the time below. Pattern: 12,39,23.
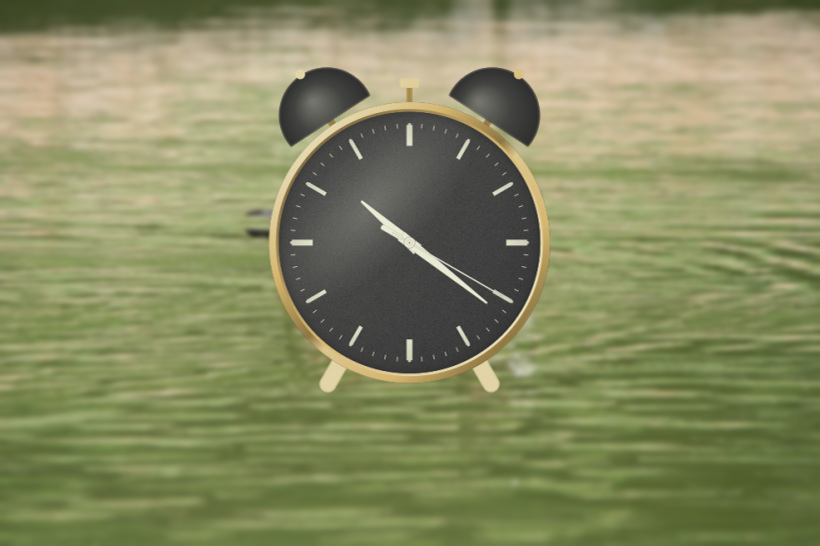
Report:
10,21,20
